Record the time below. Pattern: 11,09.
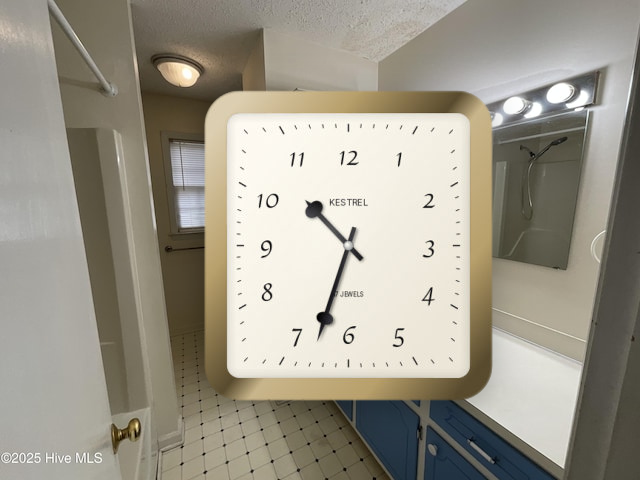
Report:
10,33
